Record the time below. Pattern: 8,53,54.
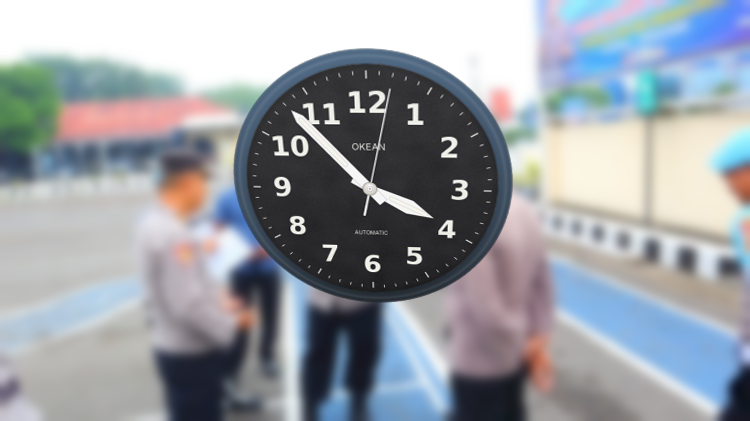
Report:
3,53,02
